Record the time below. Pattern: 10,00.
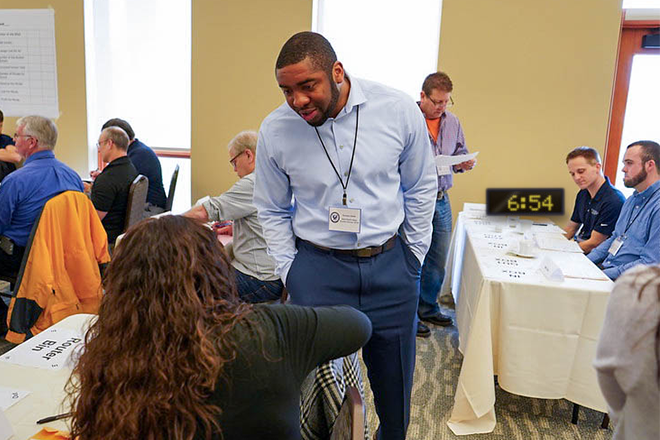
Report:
6,54
